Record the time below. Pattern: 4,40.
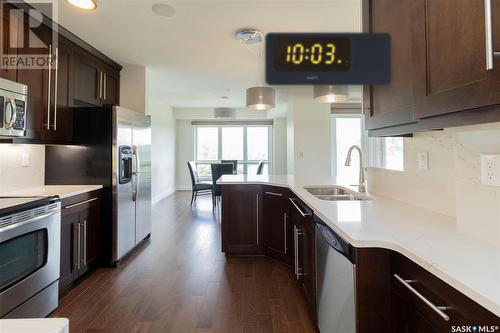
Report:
10,03
